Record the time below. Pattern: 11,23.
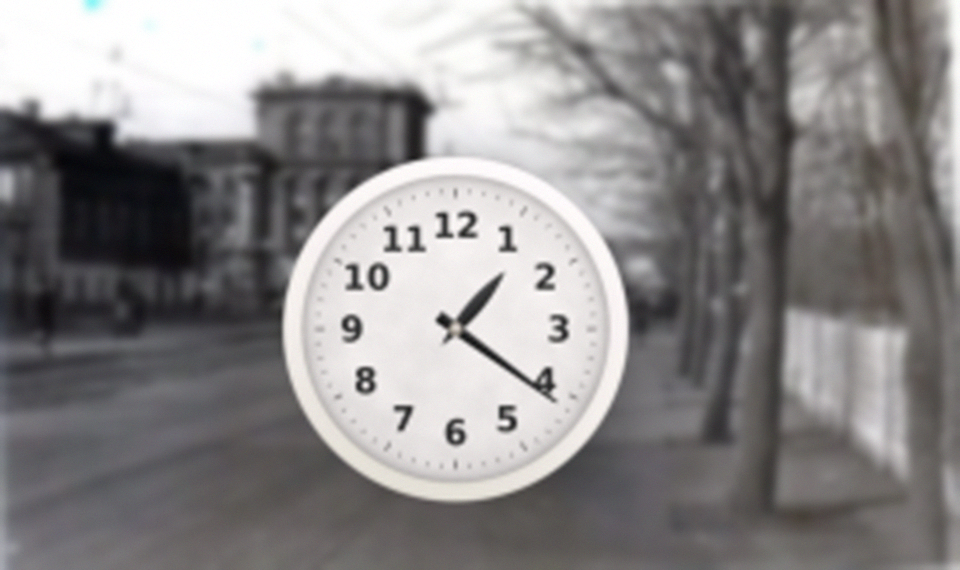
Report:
1,21
